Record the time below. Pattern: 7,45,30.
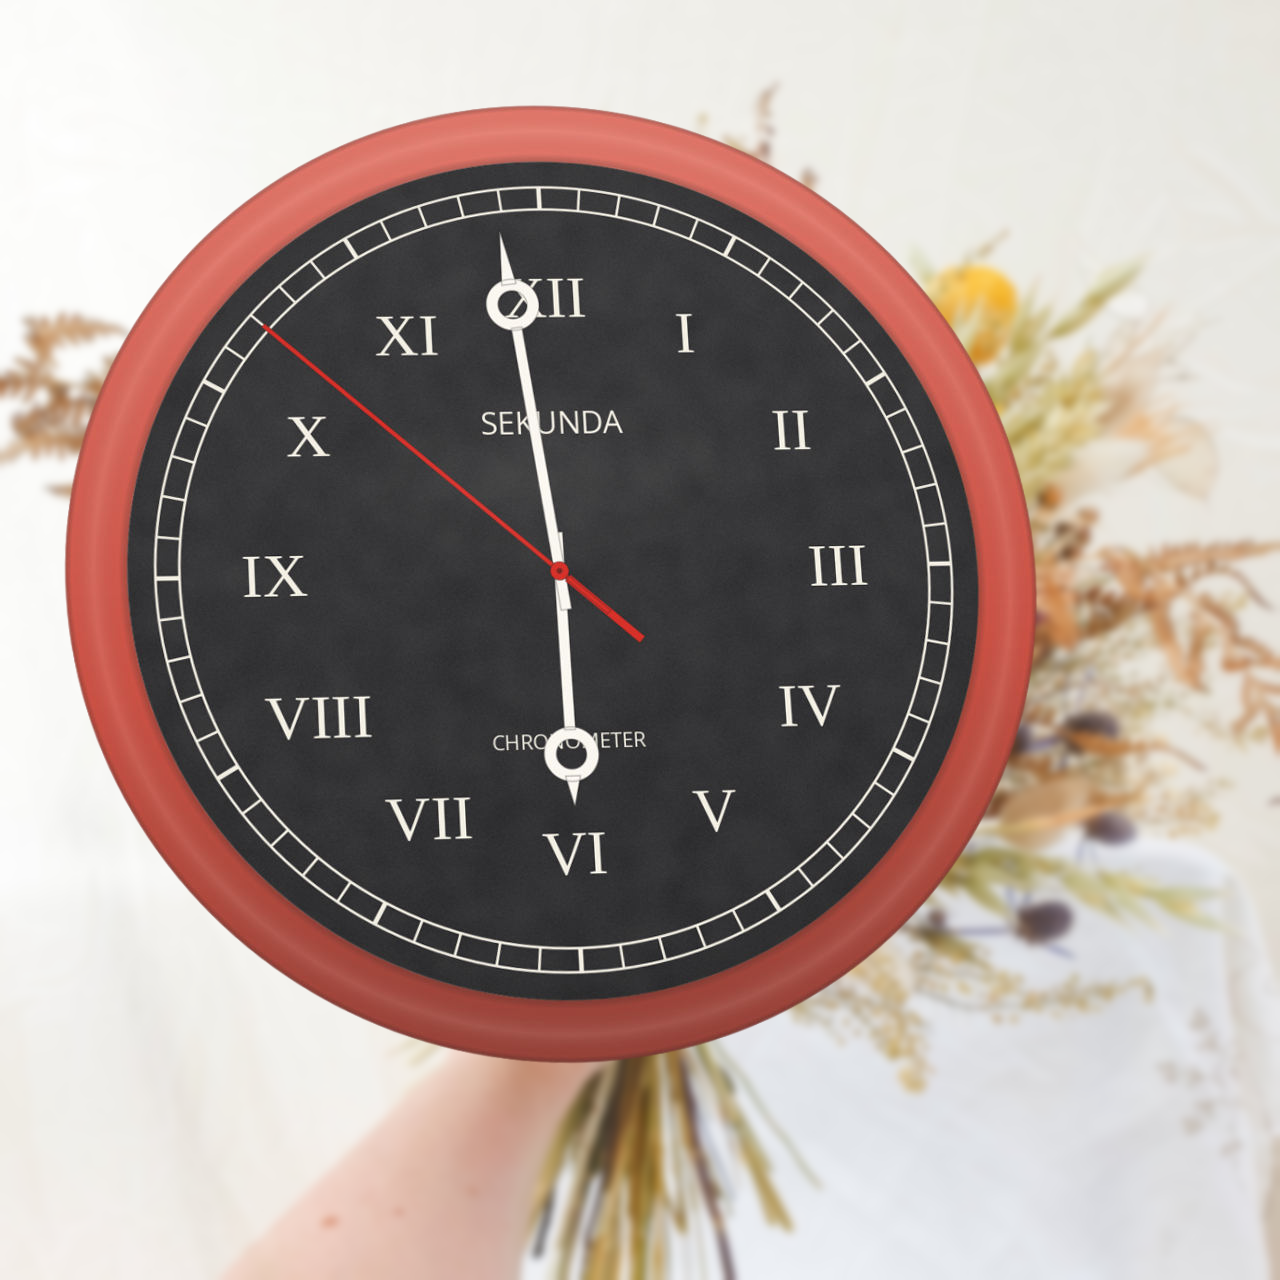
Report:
5,58,52
